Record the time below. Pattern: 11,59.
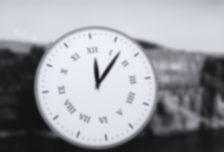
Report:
12,07
